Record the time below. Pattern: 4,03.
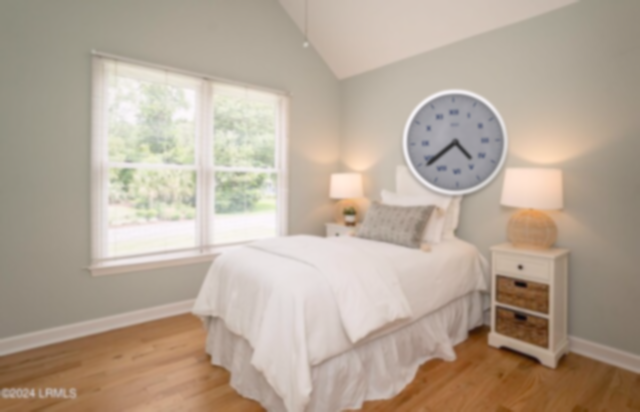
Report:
4,39
